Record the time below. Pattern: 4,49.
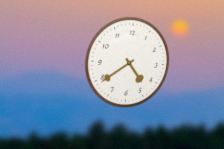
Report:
4,39
